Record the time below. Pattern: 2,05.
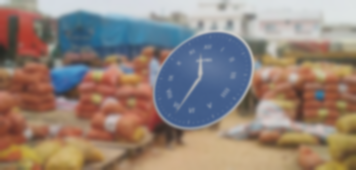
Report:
11,34
